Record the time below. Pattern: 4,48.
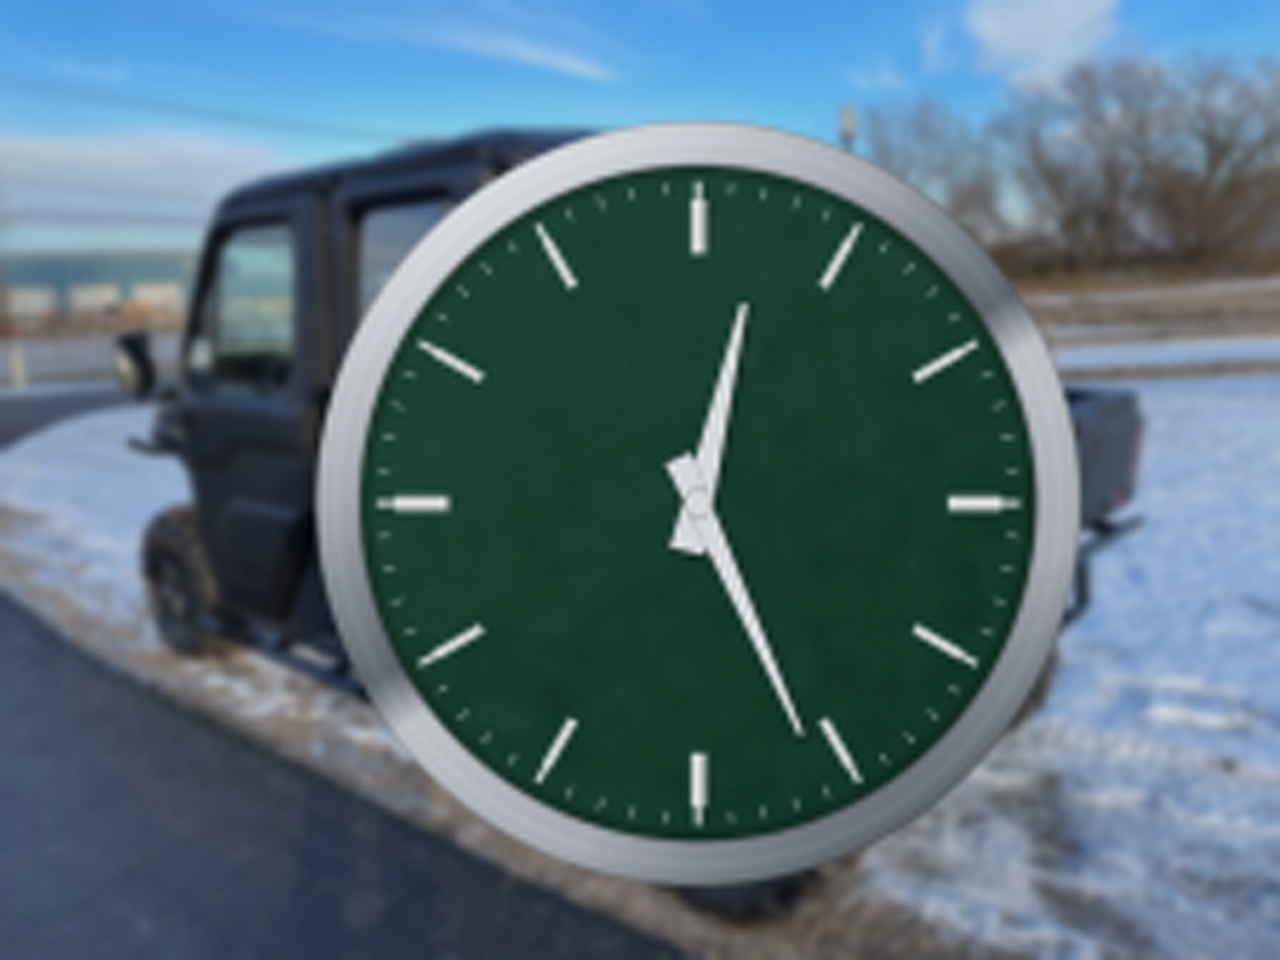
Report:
12,26
